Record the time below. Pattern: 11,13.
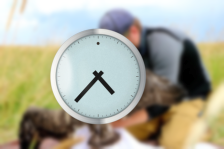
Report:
4,37
